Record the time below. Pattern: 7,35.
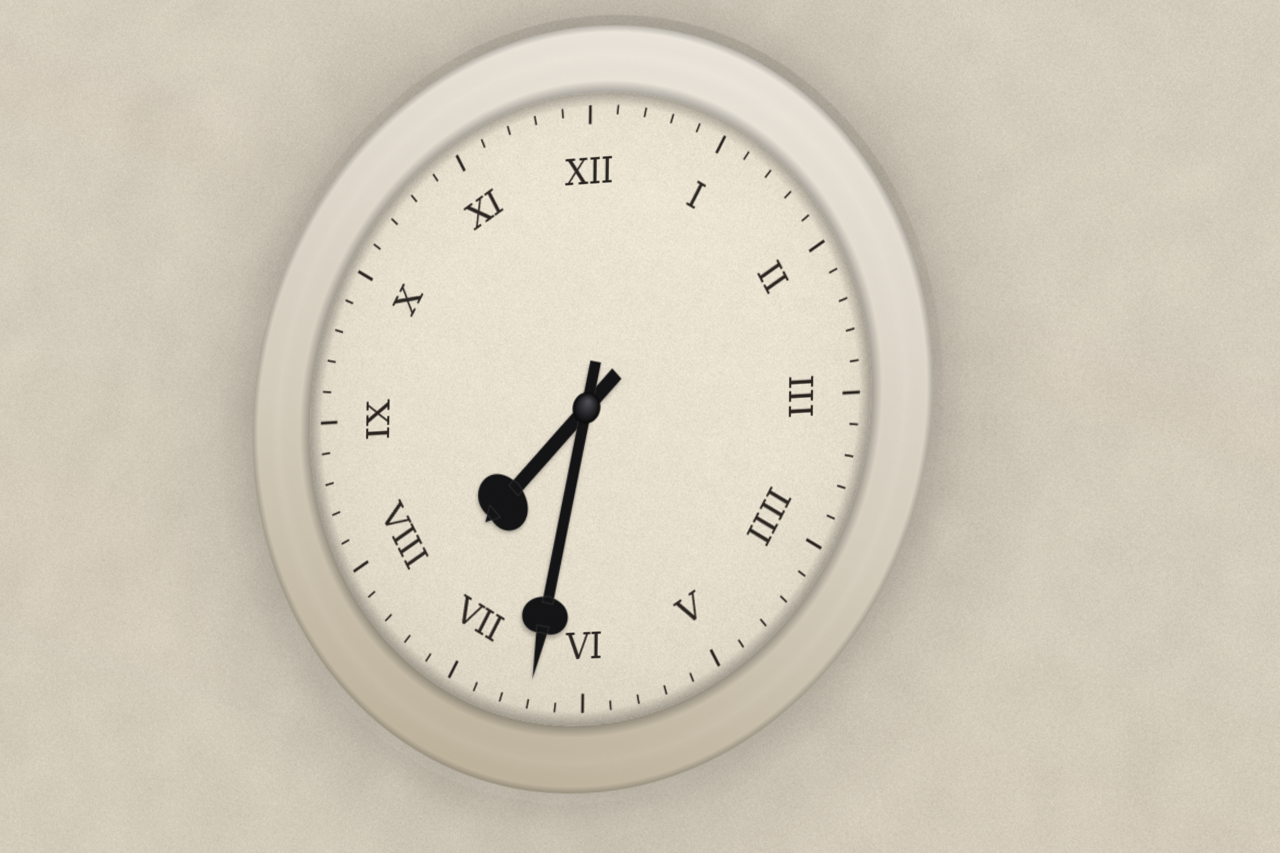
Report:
7,32
